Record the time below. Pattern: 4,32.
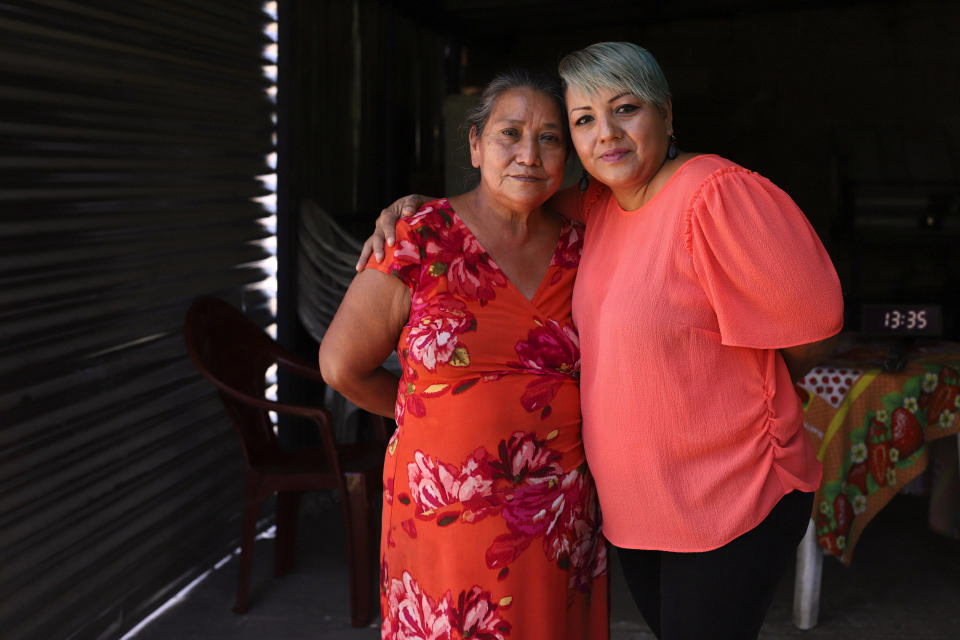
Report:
13,35
